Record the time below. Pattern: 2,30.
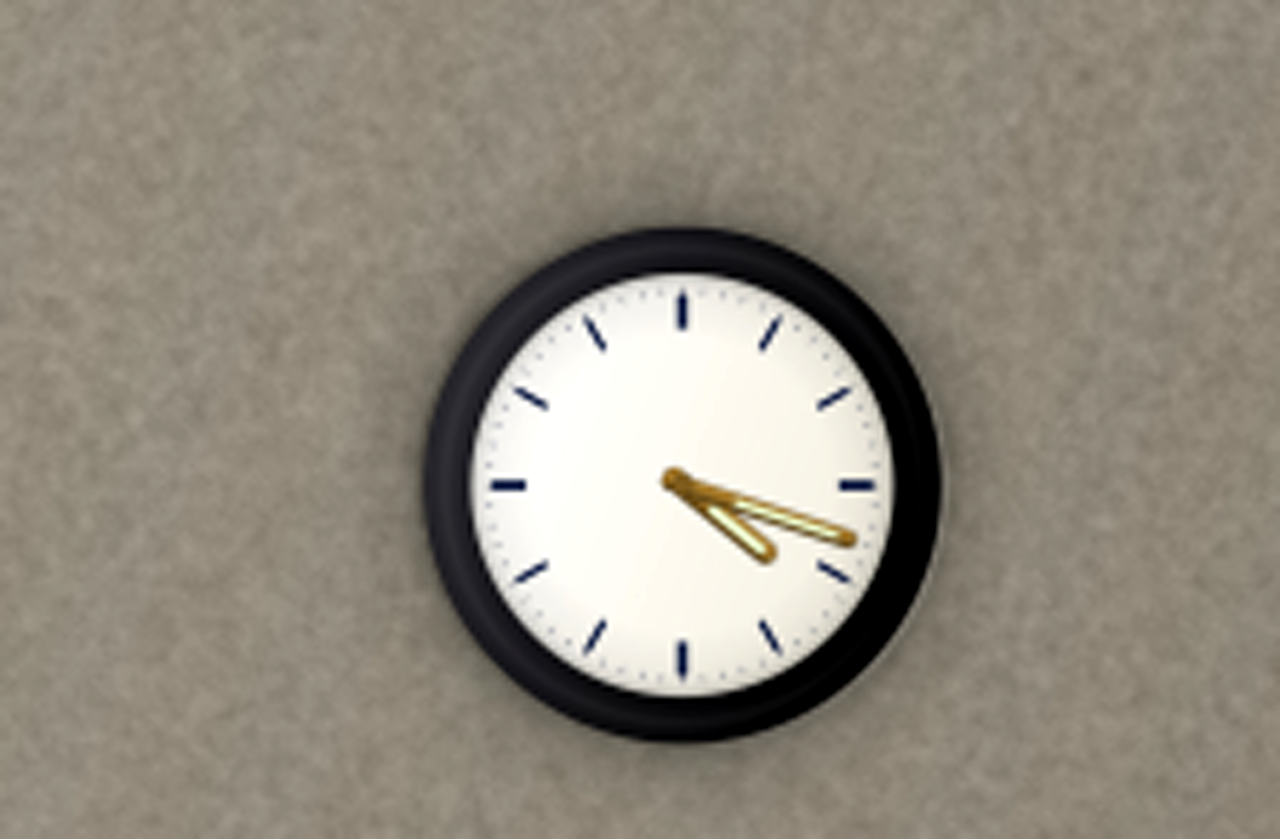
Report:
4,18
